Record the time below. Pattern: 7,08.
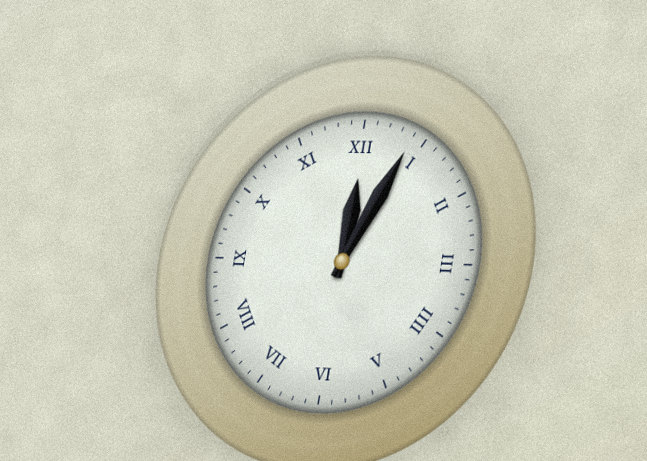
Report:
12,04
